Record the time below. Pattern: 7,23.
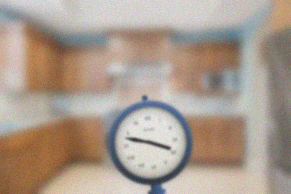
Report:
3,48
